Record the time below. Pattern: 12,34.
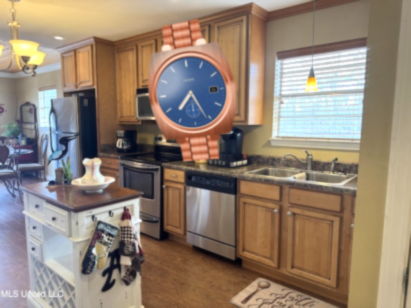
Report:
7,26
